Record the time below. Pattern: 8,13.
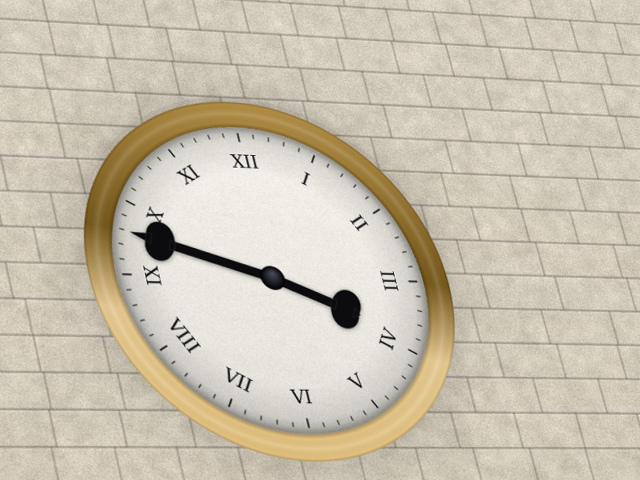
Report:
3,48
